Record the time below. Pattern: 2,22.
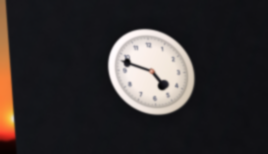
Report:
4,48
